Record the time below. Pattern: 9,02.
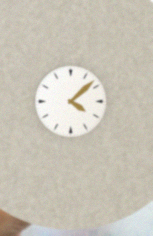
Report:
4,08
